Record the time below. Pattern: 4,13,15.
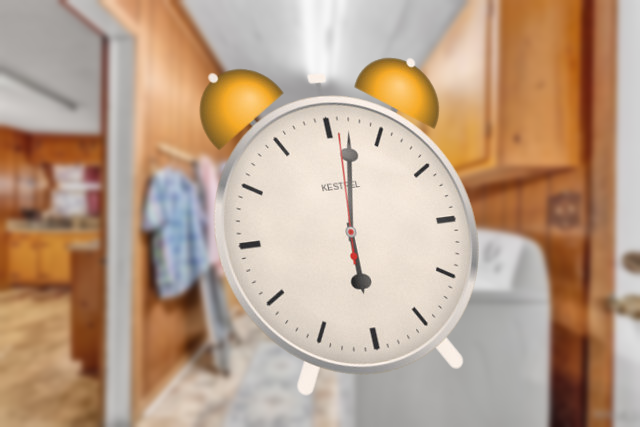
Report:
6,02,01
